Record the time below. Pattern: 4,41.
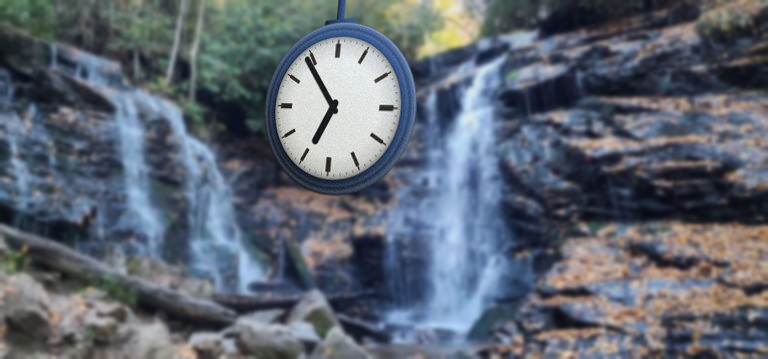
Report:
6,54
